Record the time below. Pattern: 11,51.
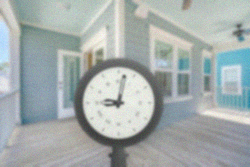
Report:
9,02
